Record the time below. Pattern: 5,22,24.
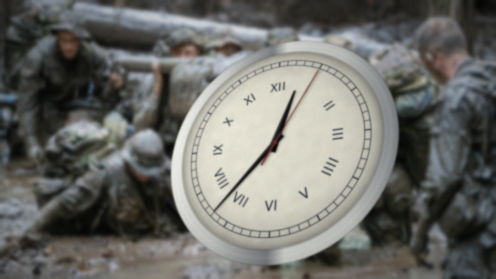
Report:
12,37,05
